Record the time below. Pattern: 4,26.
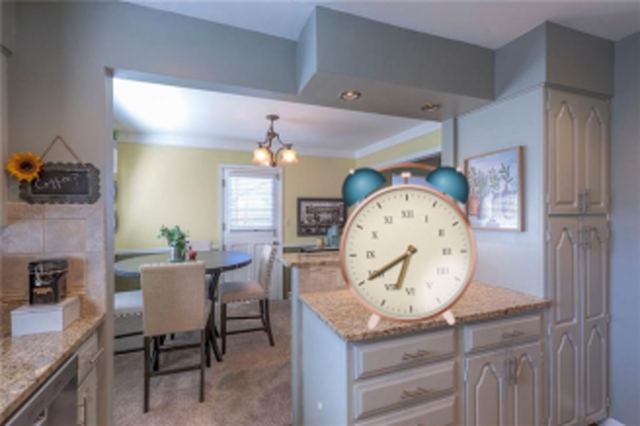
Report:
6,40
